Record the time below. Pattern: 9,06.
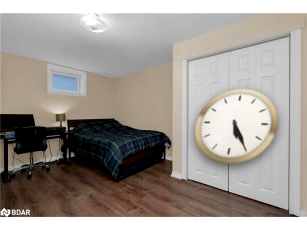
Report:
5,25
